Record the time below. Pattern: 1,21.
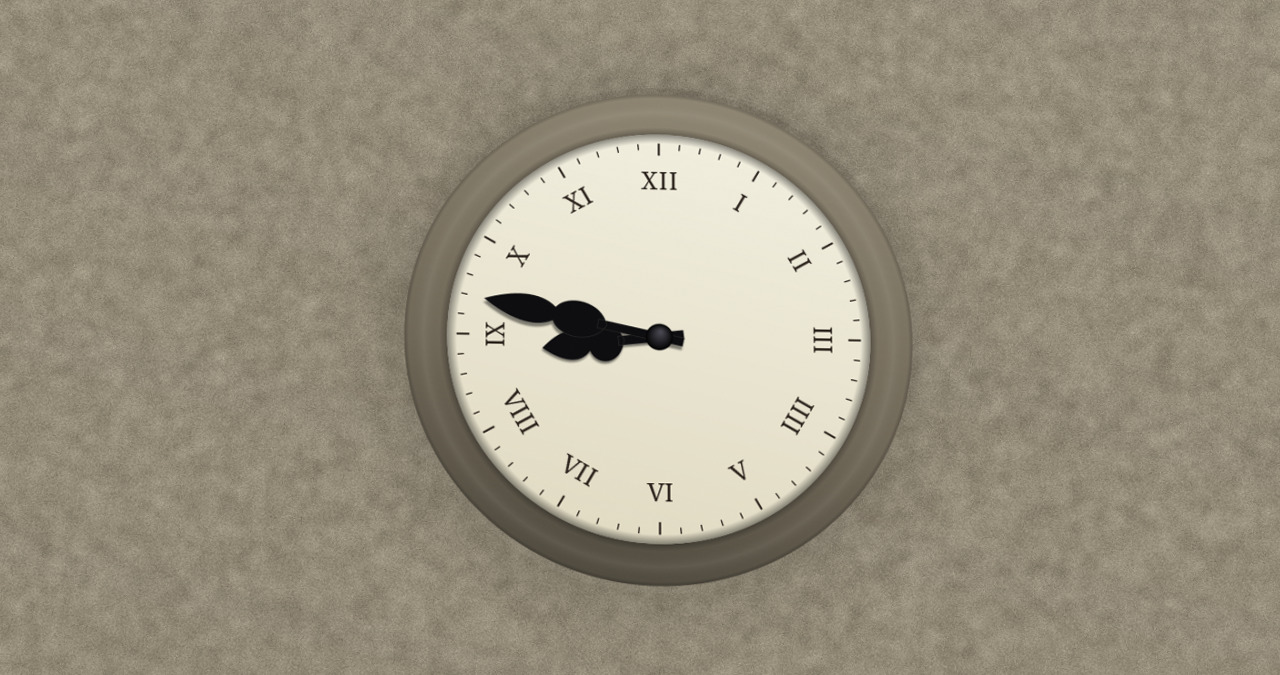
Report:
8,47
